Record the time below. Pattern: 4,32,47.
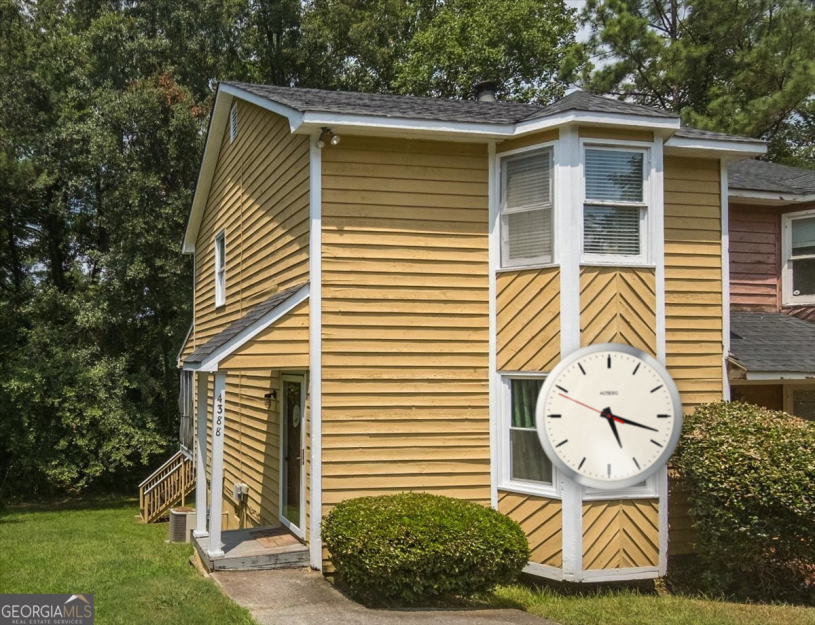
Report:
5,17,49
